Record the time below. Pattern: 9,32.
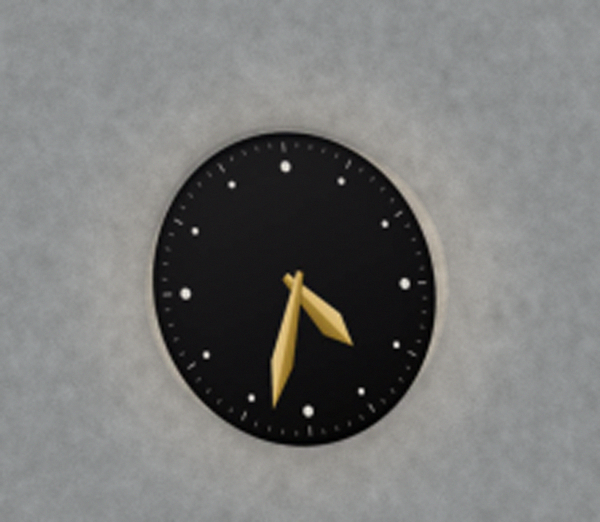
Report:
4,33
